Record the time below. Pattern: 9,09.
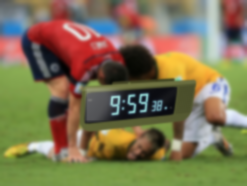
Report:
9,59
